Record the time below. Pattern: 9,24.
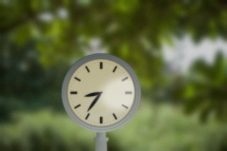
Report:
8,36
